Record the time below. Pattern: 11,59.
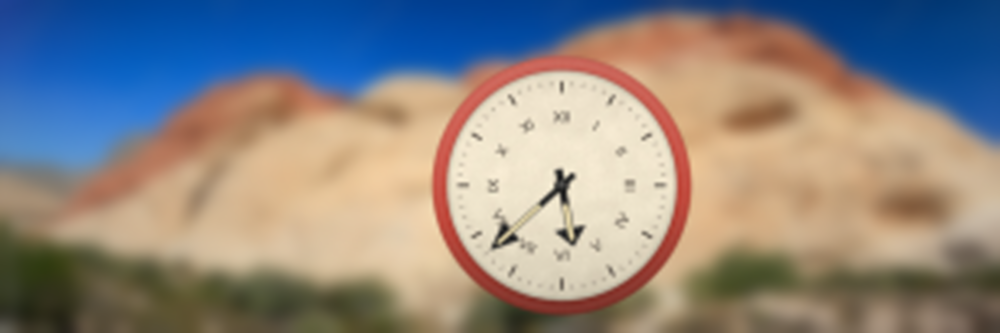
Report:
5,38
